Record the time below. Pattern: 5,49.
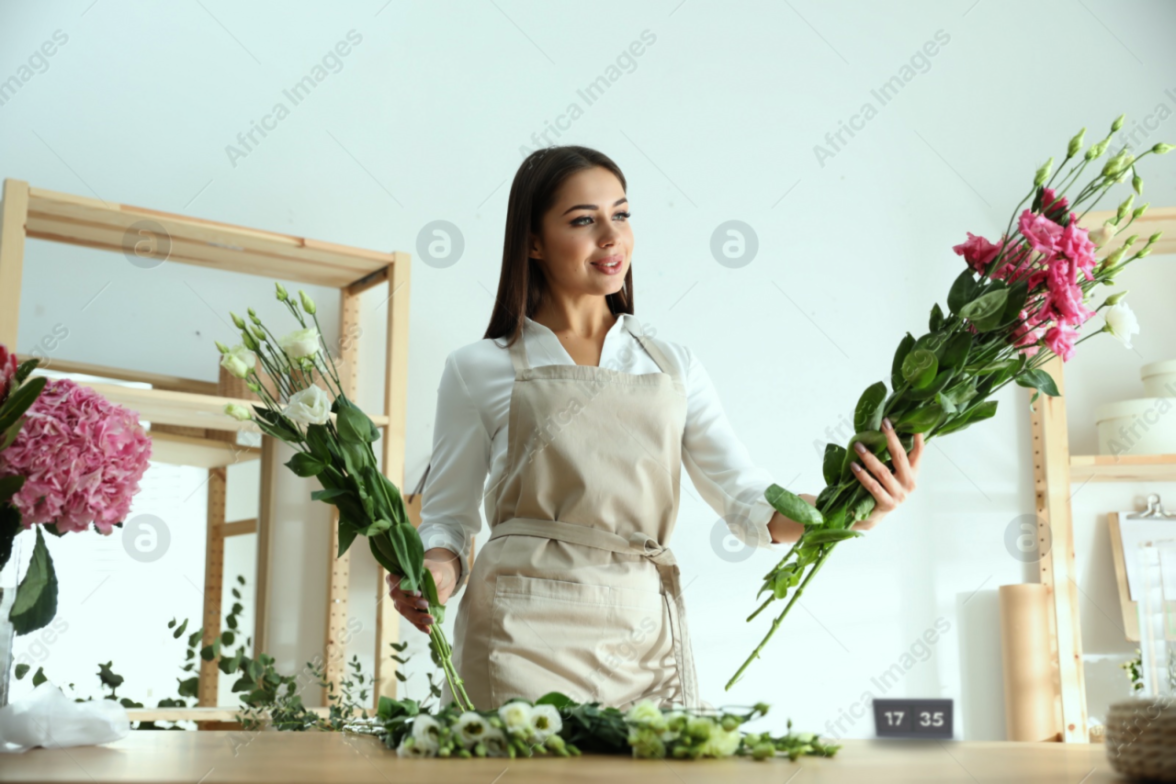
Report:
17,35
